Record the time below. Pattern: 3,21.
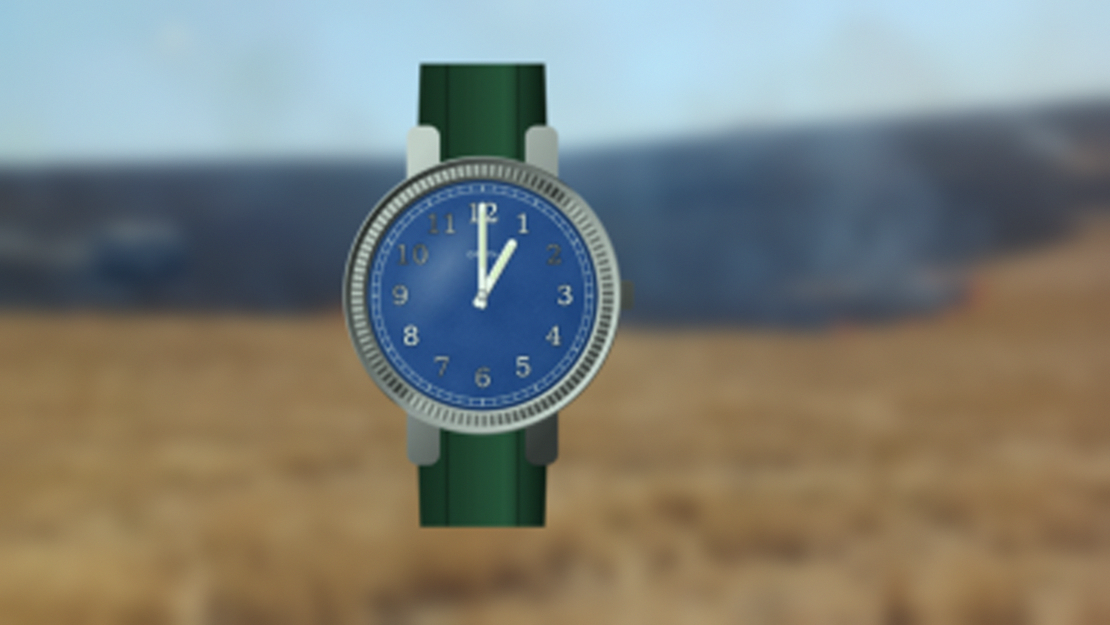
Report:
1,00
